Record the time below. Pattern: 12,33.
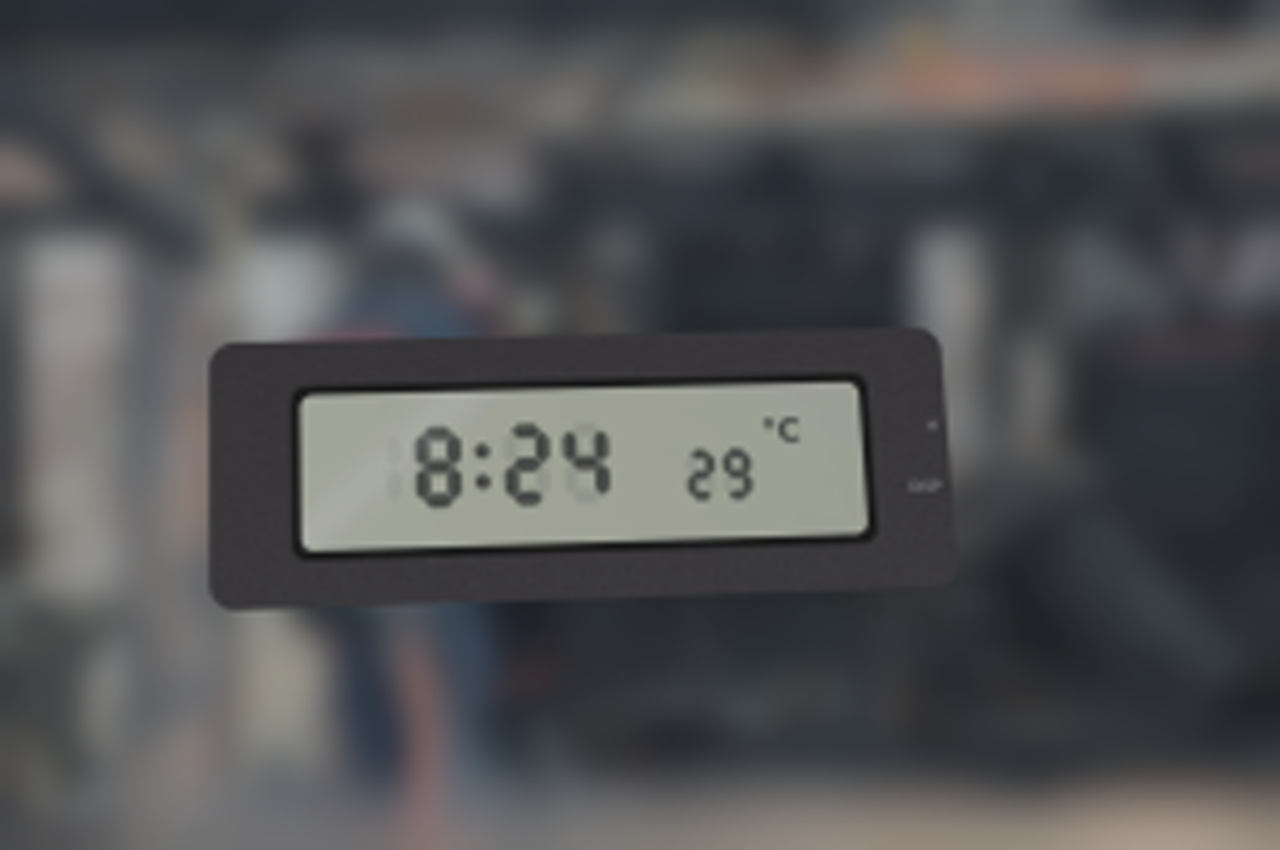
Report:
8,24
